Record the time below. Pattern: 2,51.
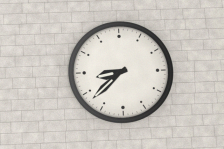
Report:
8,38
